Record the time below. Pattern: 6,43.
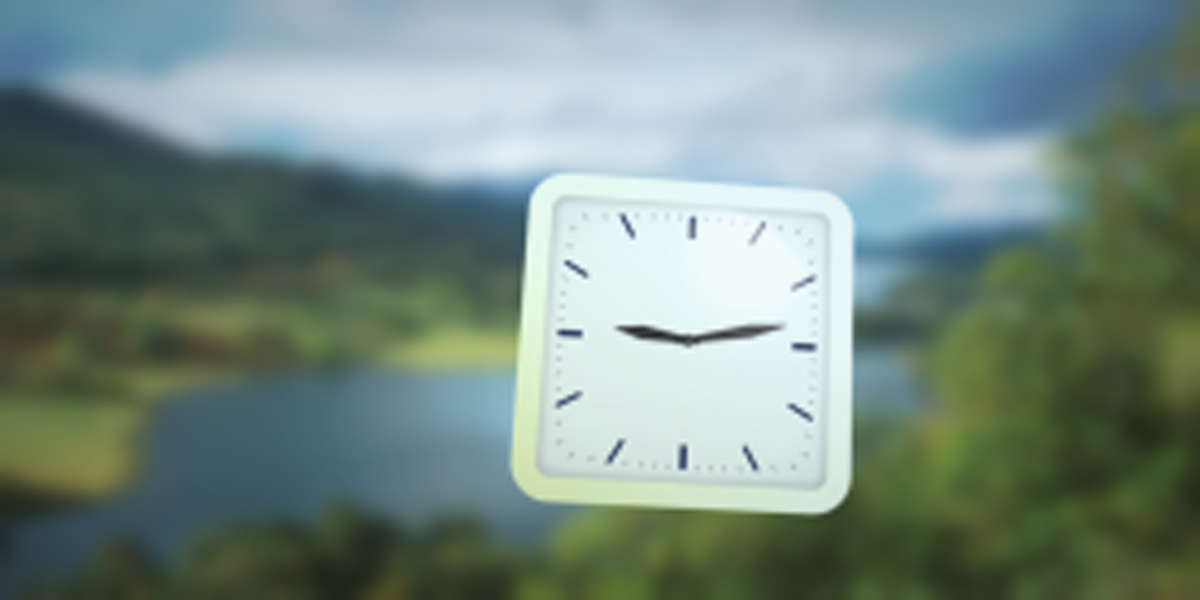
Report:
9,13
